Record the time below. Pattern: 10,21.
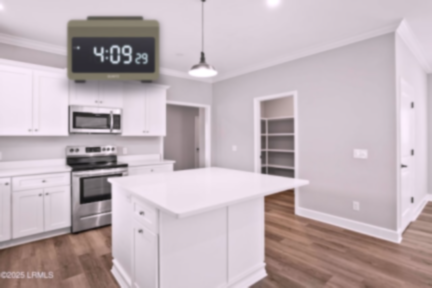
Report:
4,09
